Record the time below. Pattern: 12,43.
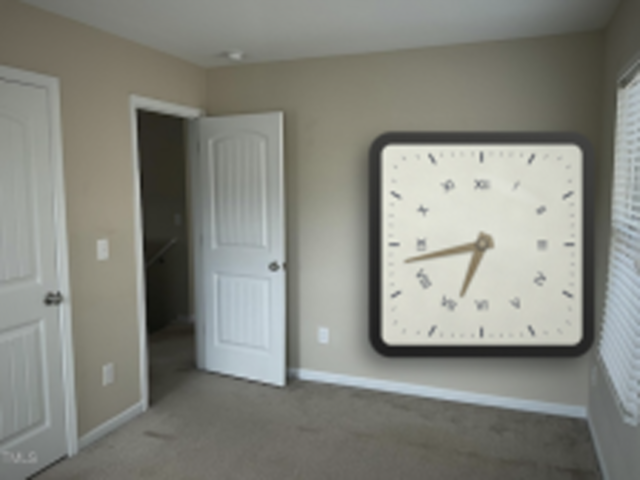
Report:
6,43
